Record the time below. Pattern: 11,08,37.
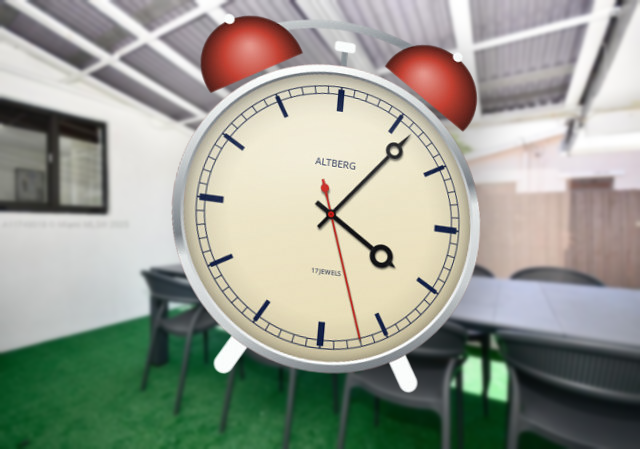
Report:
4,06,27
